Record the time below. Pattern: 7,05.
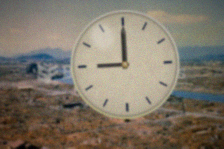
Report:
9,00
